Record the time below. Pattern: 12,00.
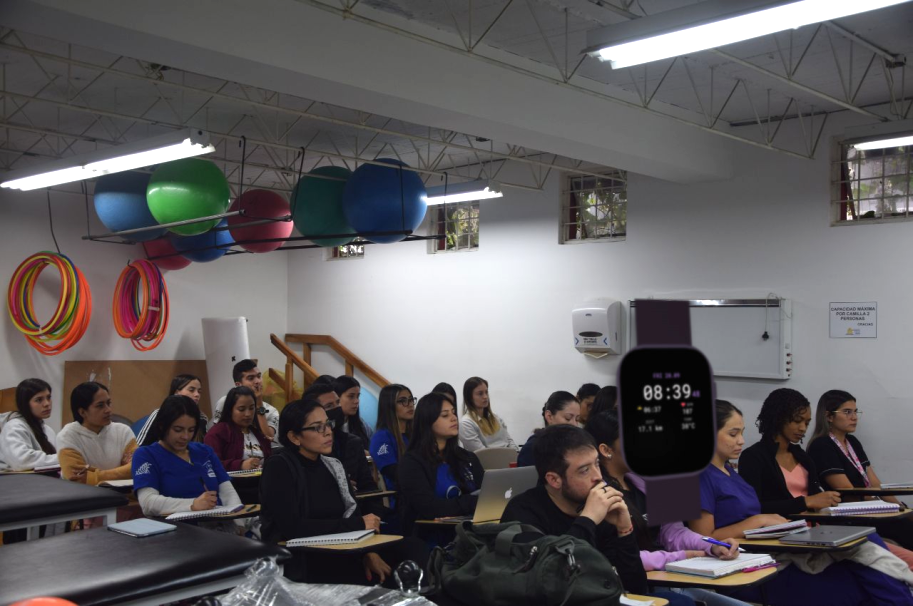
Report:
8,39
